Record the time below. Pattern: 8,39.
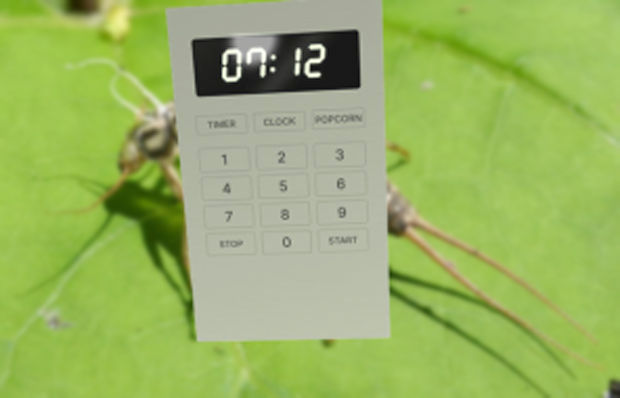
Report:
7,12
